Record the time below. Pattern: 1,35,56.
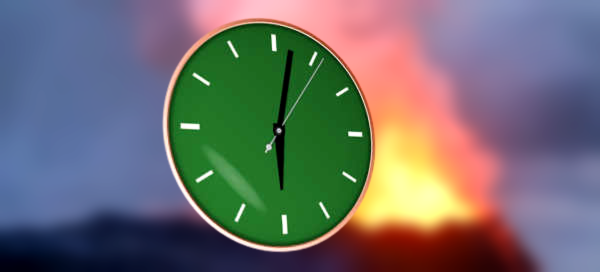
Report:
6,02,06
